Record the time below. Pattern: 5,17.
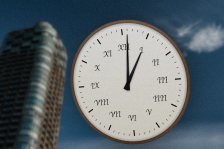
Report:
1,01
